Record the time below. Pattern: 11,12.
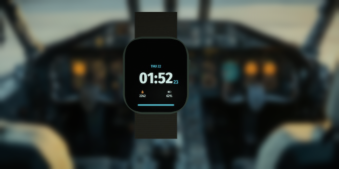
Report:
1,52
